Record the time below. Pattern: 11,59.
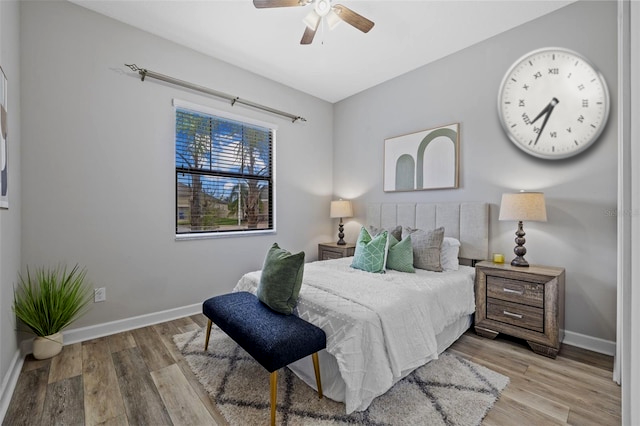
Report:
7,34
